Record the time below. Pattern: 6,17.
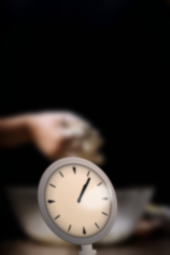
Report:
1,06
